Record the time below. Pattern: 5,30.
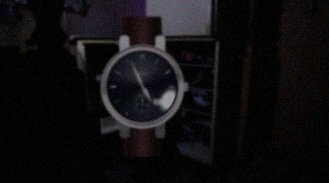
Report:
4,56
